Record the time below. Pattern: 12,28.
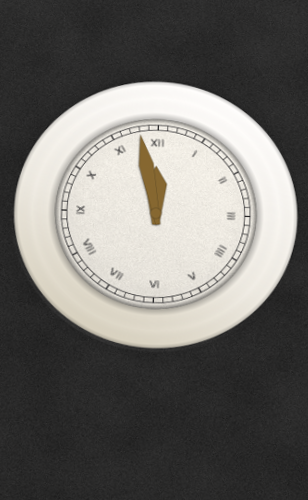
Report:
11,58
